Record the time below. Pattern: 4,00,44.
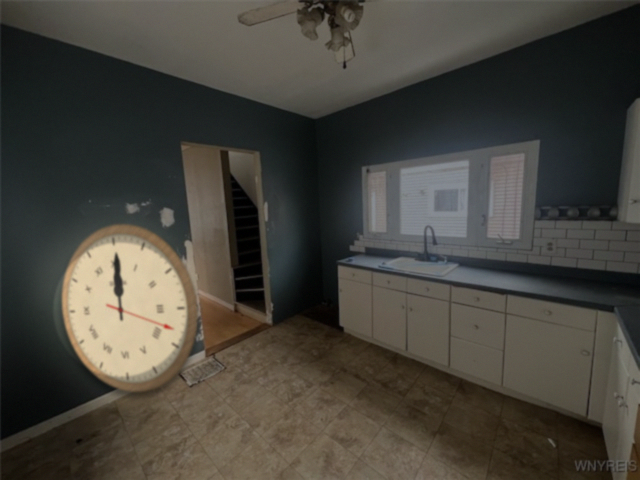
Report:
12,00,18
